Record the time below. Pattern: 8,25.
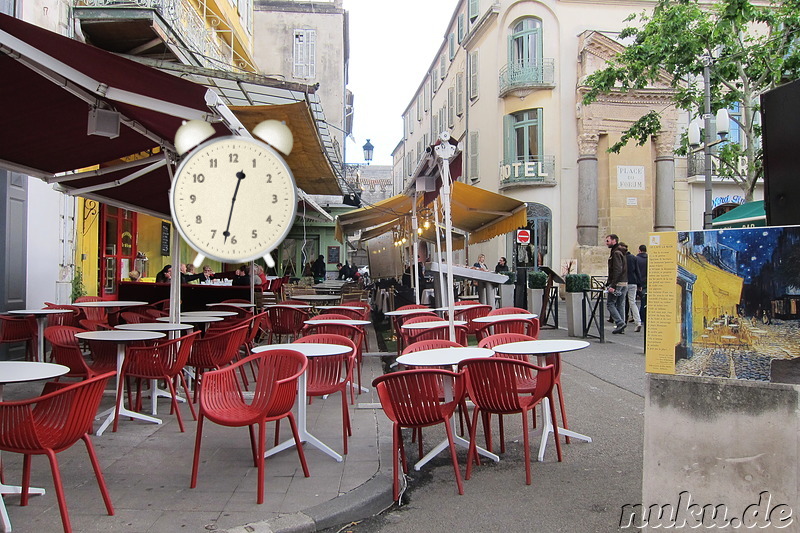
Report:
12,32
